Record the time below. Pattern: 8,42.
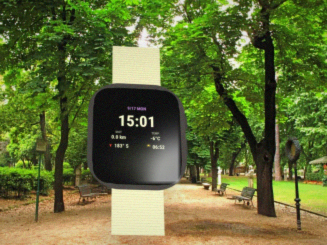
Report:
15,01
